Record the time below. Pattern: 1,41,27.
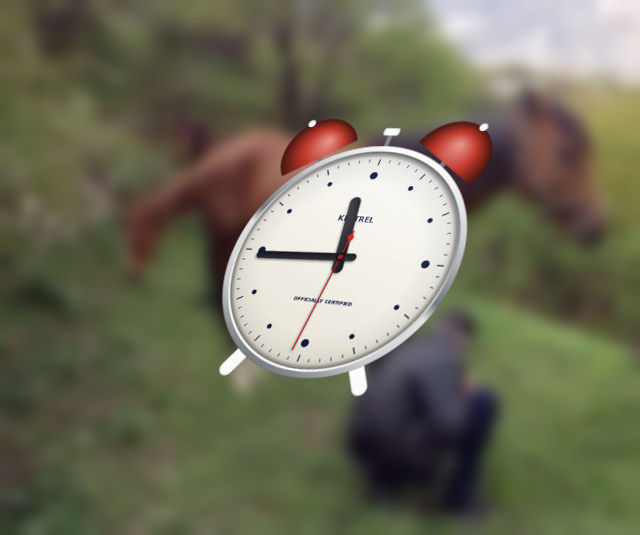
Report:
11,44,31
